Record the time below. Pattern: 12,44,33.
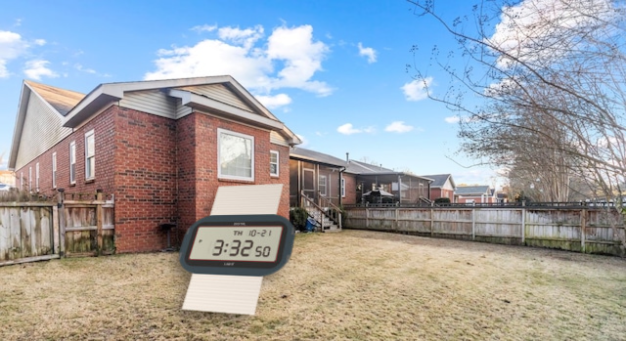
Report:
3,32,50
